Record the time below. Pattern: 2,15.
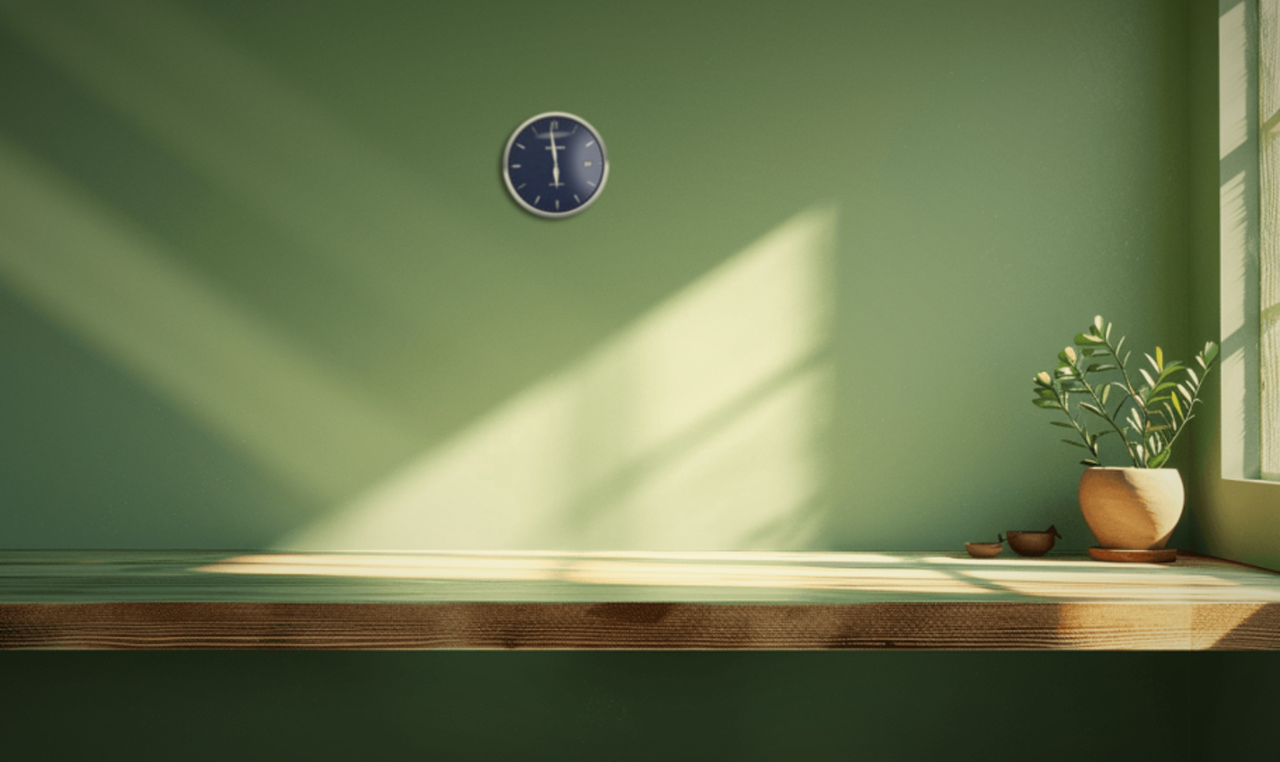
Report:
5,59
